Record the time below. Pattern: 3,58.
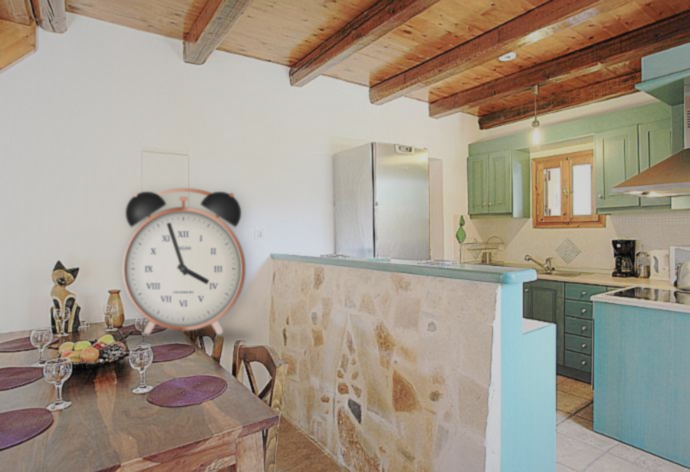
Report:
3,57
